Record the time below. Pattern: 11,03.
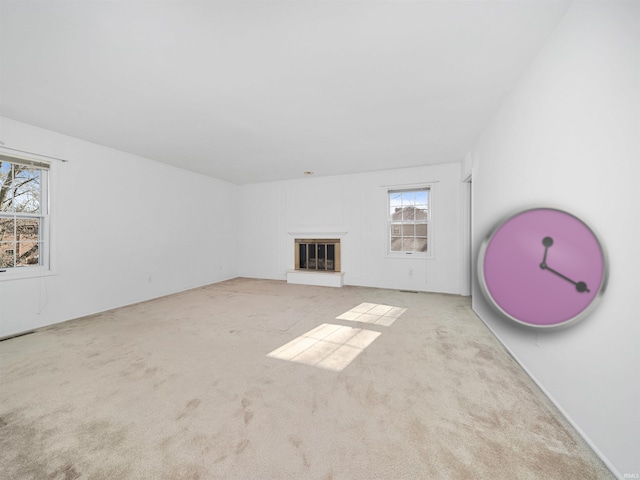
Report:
12,20
